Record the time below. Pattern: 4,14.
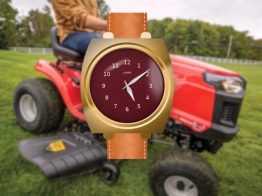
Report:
5,09
